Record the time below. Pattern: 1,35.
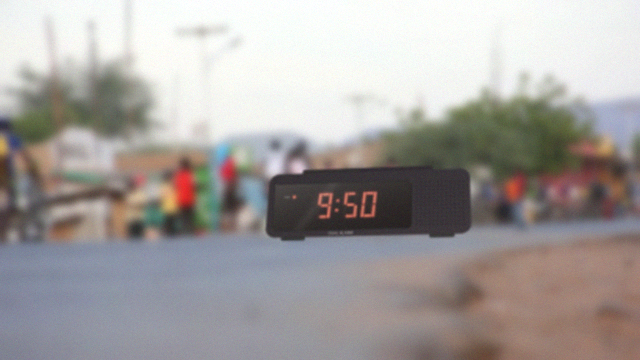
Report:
9,50
